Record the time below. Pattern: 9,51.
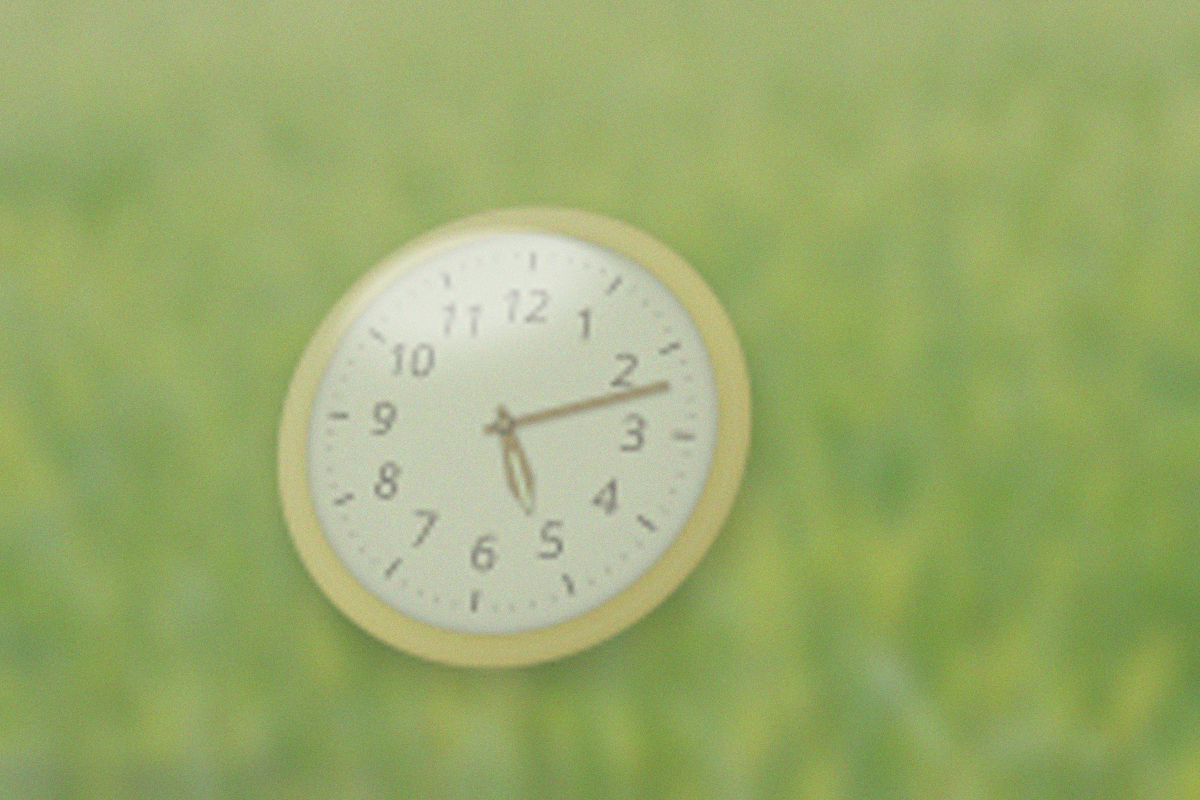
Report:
5,12
